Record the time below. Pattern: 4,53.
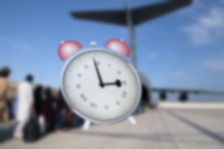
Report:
2,59
